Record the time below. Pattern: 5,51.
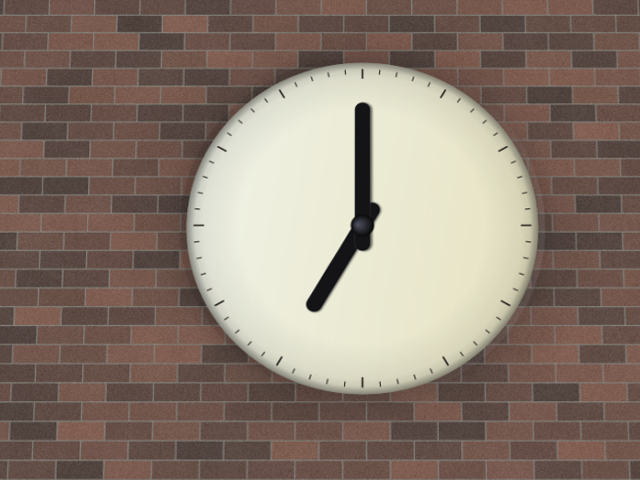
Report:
7,00
